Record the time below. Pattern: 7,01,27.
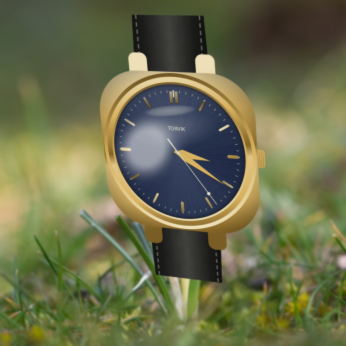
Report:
3,20,24
